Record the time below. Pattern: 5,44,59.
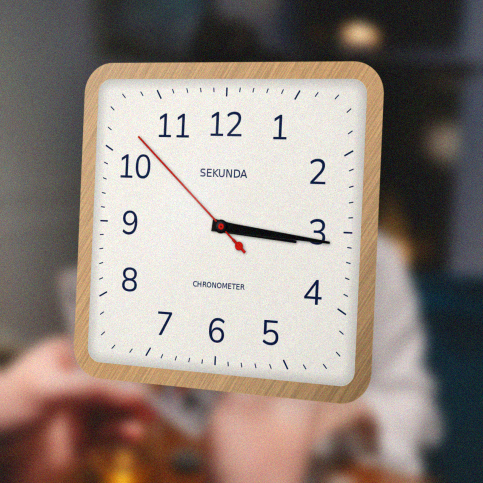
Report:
3,15,52
